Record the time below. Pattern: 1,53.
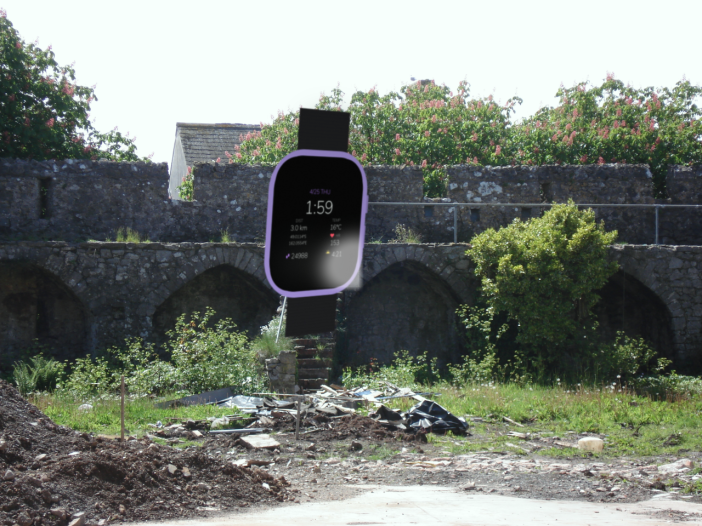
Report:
1,59
